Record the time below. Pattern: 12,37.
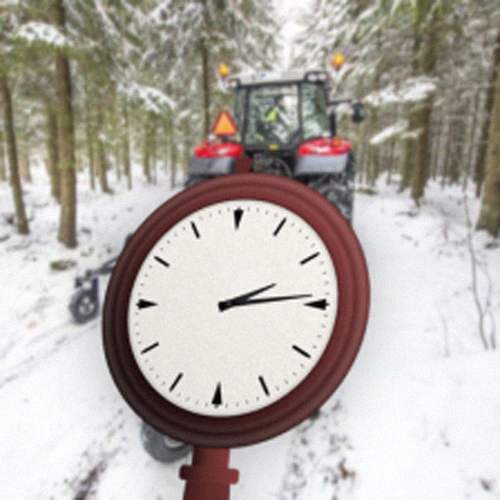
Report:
2,14
